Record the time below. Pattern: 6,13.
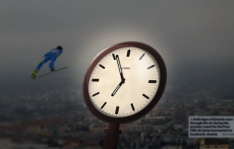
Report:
6,56
